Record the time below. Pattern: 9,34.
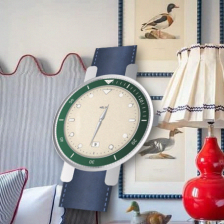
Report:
12,32
